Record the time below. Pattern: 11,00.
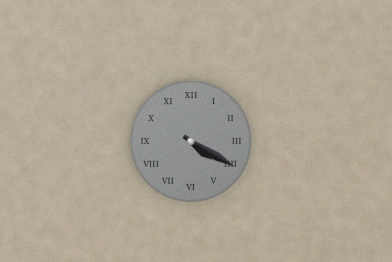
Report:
4,20
